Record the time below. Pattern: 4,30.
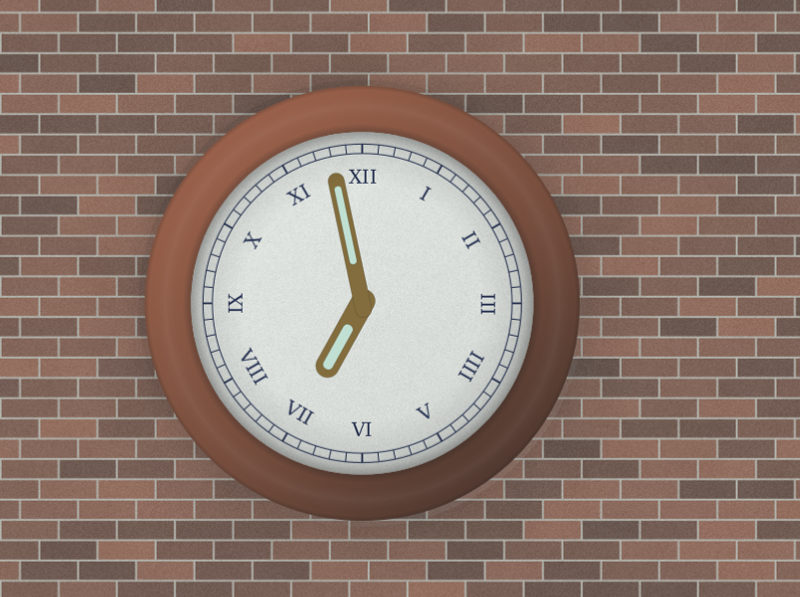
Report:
6,58
